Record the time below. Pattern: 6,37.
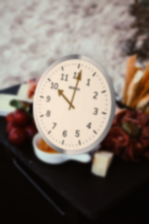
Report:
10,01
